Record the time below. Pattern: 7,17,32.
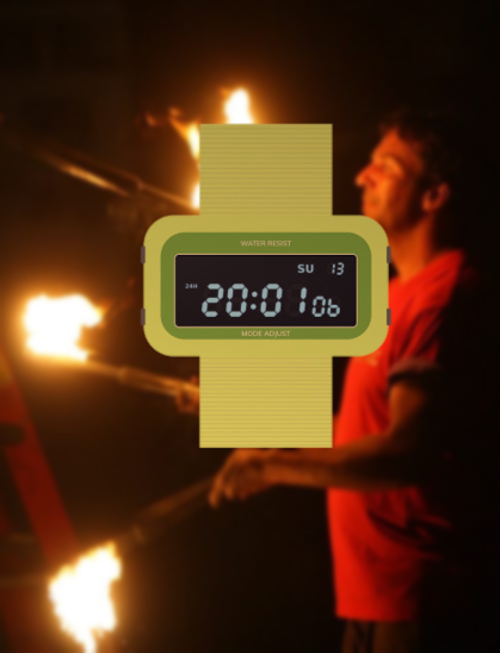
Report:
20,01,06
